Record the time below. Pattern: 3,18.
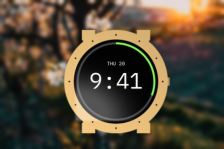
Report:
9,41
